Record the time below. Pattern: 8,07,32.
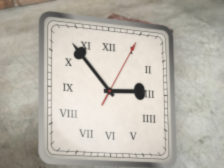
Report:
2,53,05
